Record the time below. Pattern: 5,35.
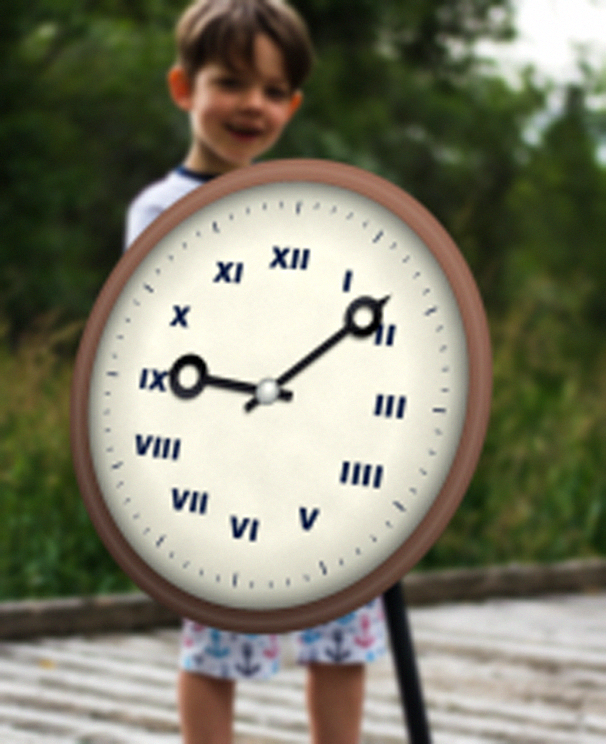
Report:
9,08
